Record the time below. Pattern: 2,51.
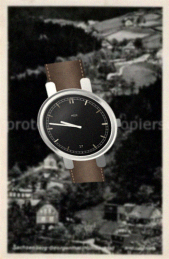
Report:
9,47
